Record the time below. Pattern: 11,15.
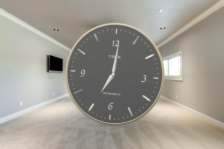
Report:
7,01
